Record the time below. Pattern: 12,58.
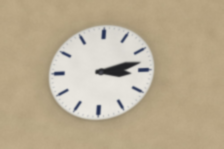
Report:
3,13
